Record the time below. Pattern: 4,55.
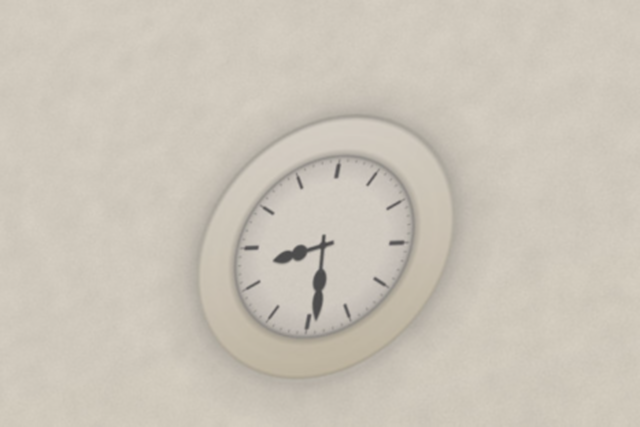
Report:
8,29
